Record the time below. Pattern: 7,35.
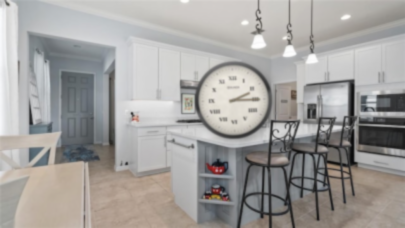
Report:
2,15
